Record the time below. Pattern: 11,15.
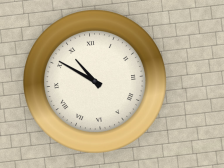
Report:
10,51
